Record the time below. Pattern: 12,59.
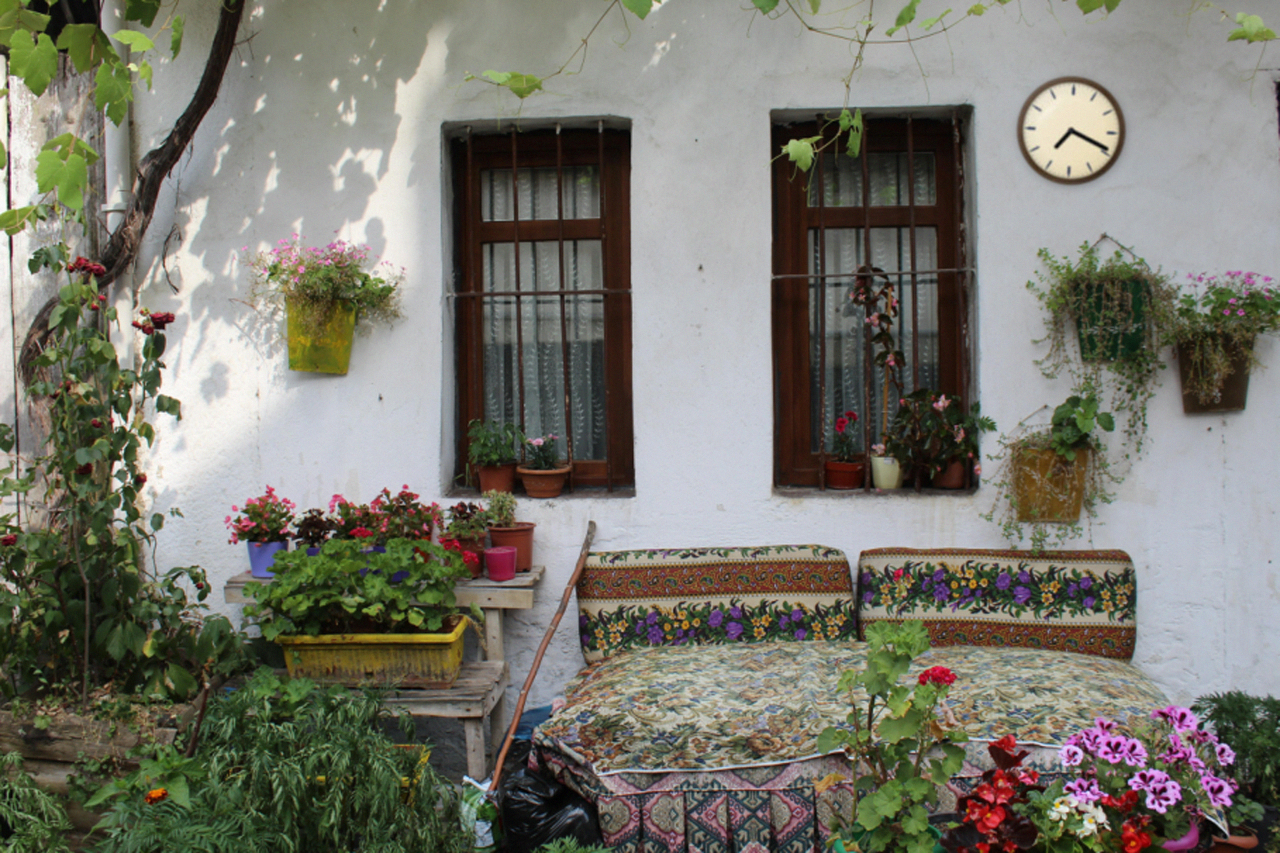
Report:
7,19
